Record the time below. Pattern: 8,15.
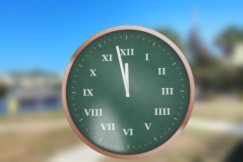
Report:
11,58
